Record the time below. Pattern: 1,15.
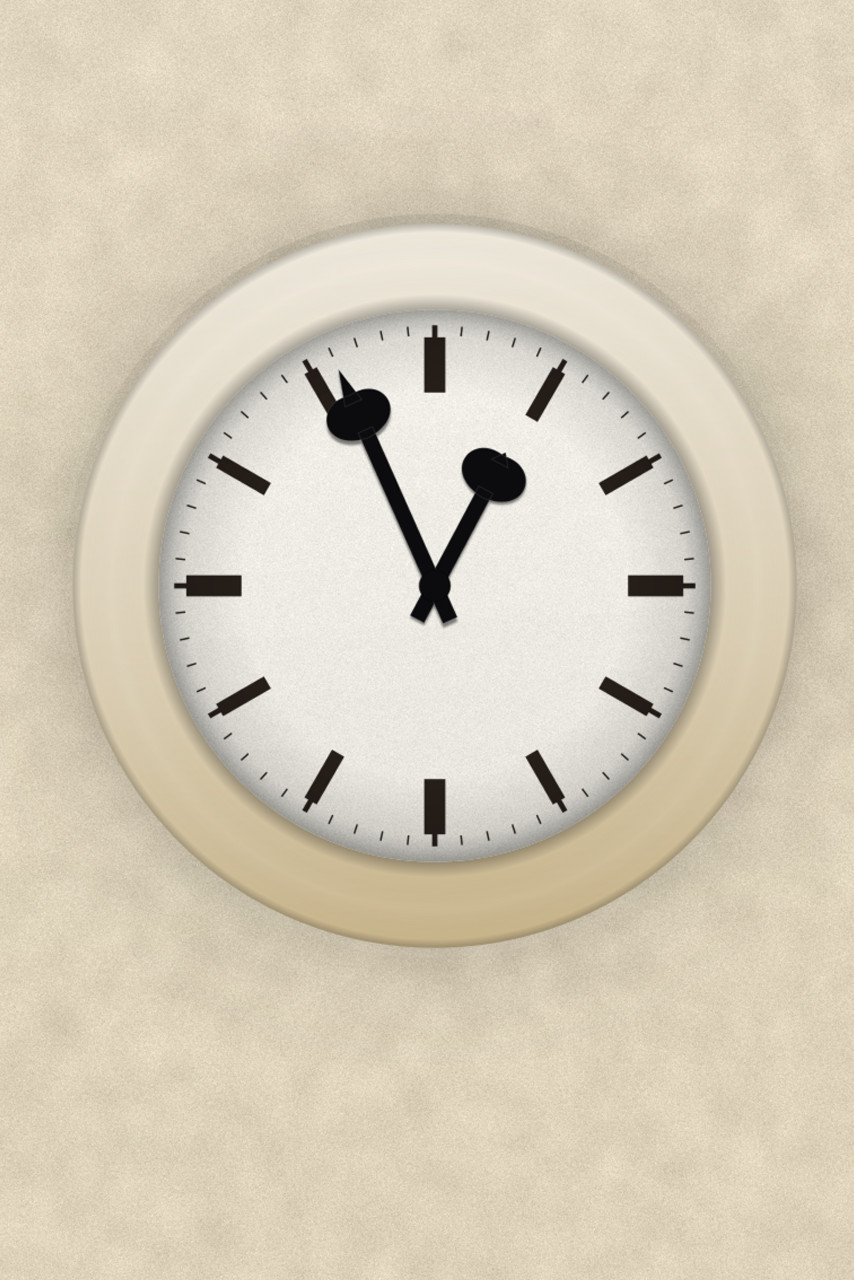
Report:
12,56
